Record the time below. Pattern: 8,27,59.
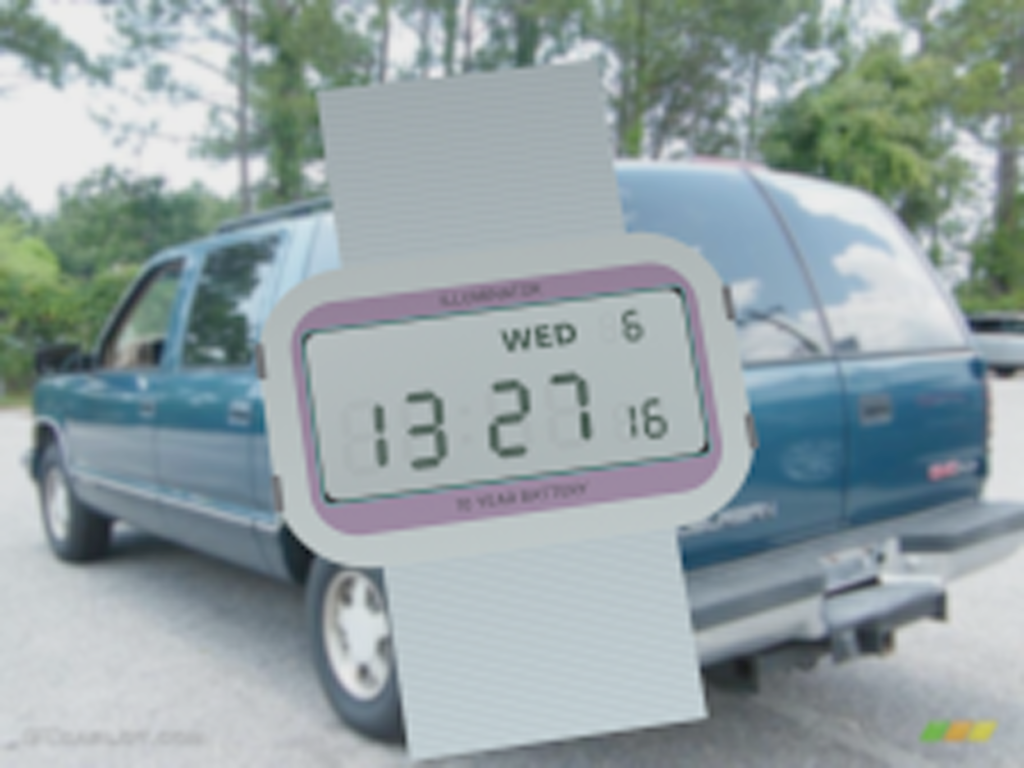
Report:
13,27,16
